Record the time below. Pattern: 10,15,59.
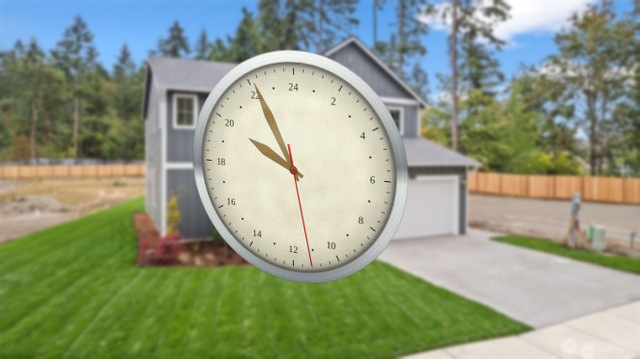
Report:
19,55,28
